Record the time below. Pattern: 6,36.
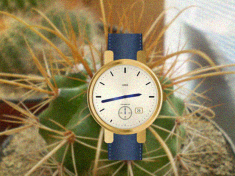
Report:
2,43
